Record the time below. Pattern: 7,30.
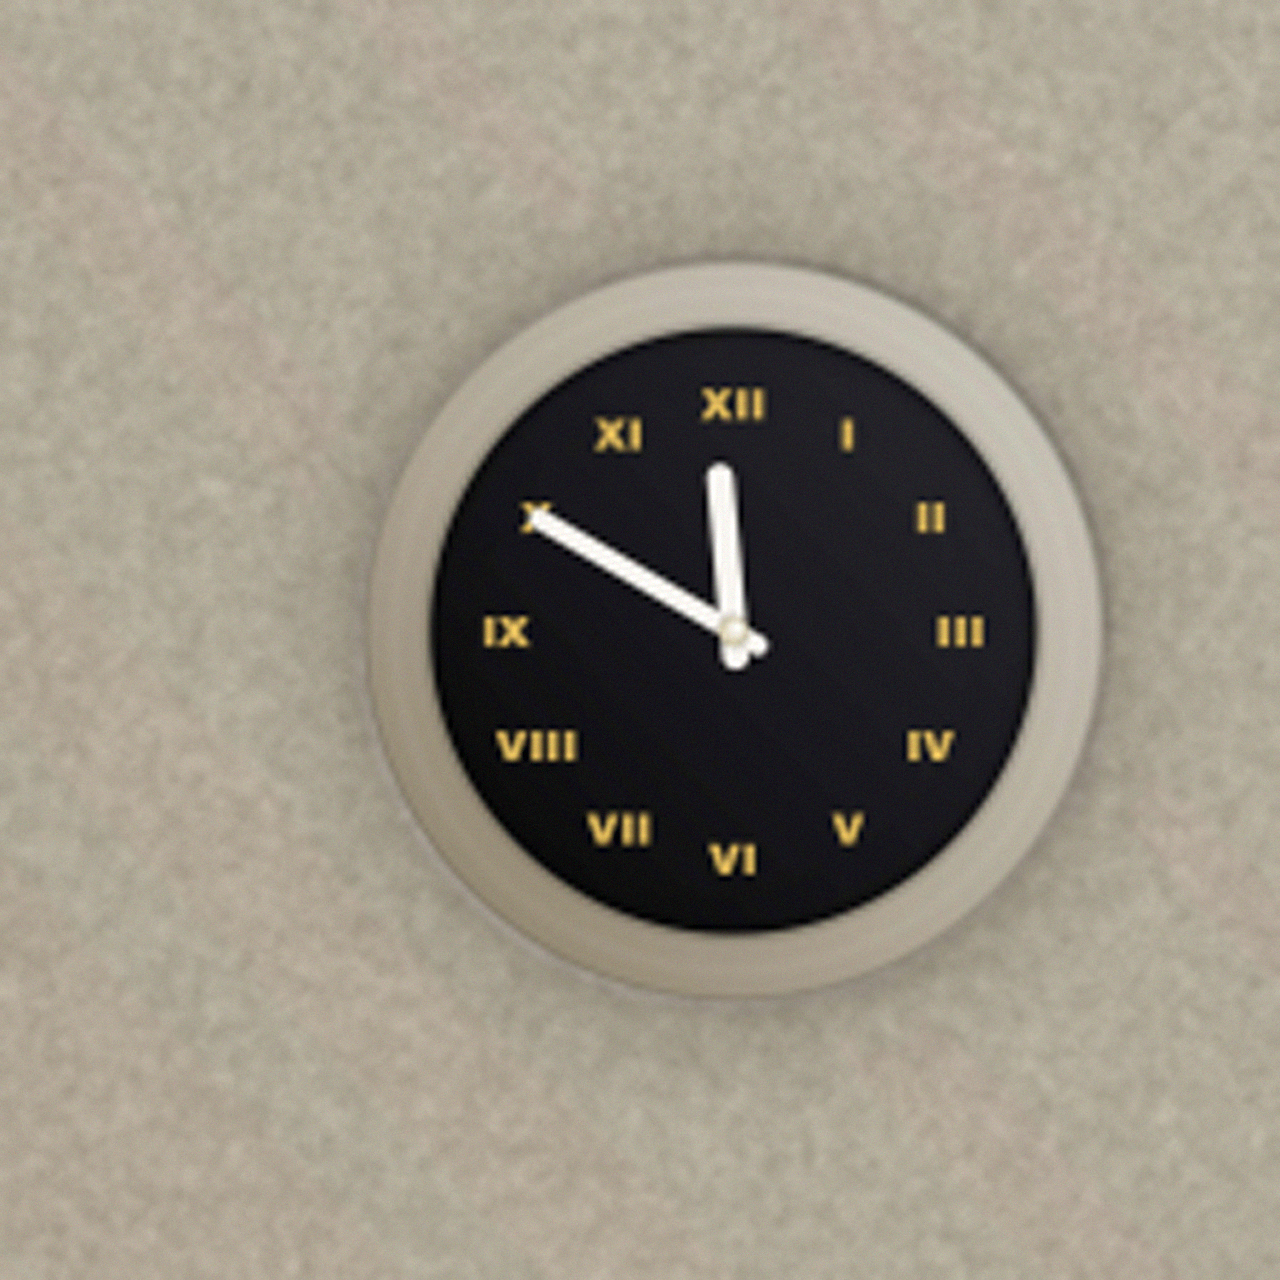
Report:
11,50
